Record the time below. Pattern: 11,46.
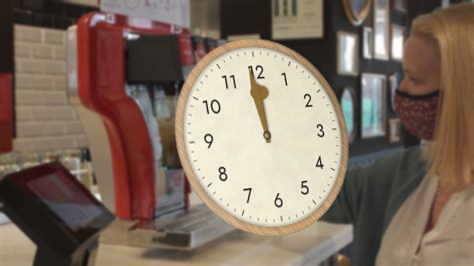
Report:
11,59
